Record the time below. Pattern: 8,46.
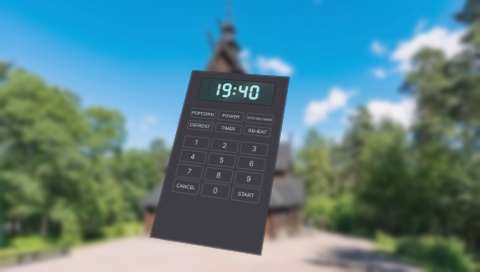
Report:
19,40
